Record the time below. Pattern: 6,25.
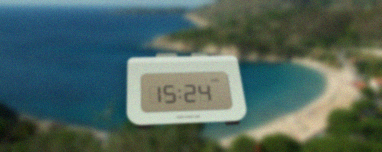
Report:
15,24
